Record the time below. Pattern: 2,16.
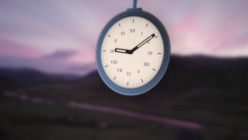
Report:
9,09
